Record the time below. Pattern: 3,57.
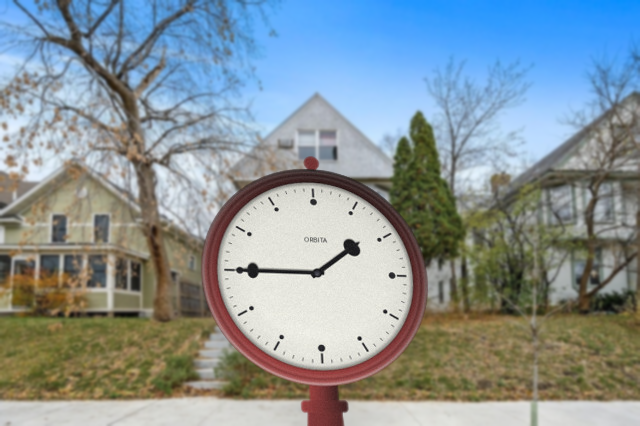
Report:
1,45
